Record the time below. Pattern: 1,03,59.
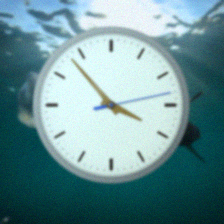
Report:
3,53,13
